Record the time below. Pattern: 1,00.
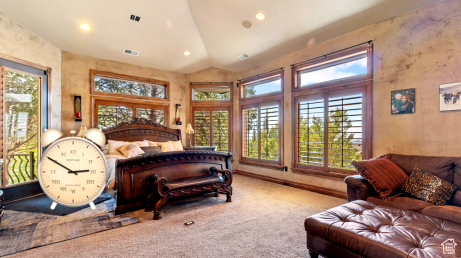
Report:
2,50
